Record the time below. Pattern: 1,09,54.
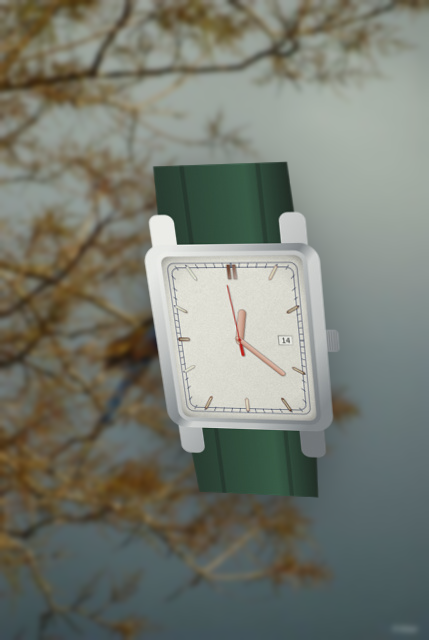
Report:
12,21,59
